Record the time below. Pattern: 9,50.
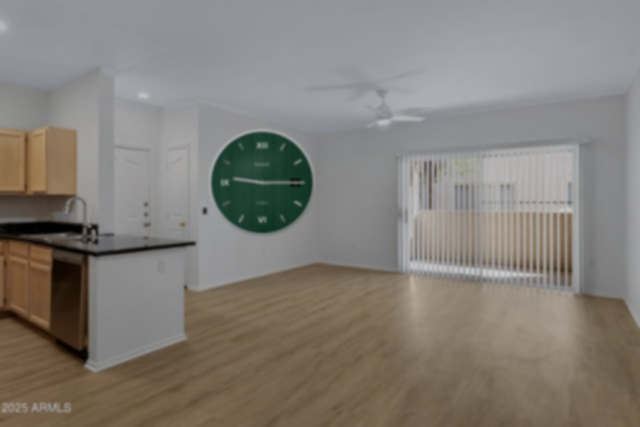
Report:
9,15
